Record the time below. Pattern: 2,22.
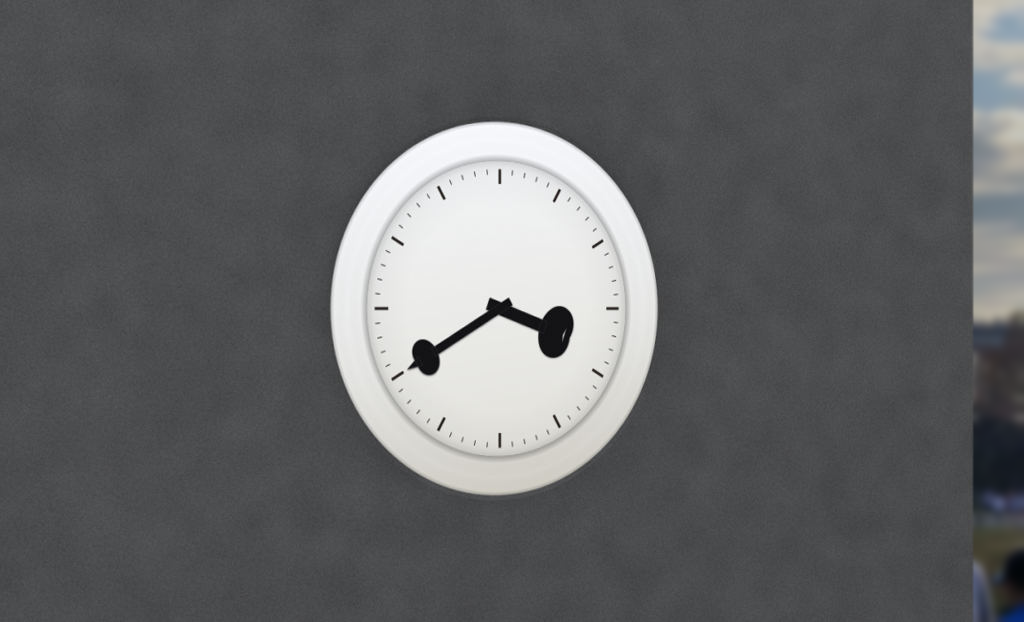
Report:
3,40
